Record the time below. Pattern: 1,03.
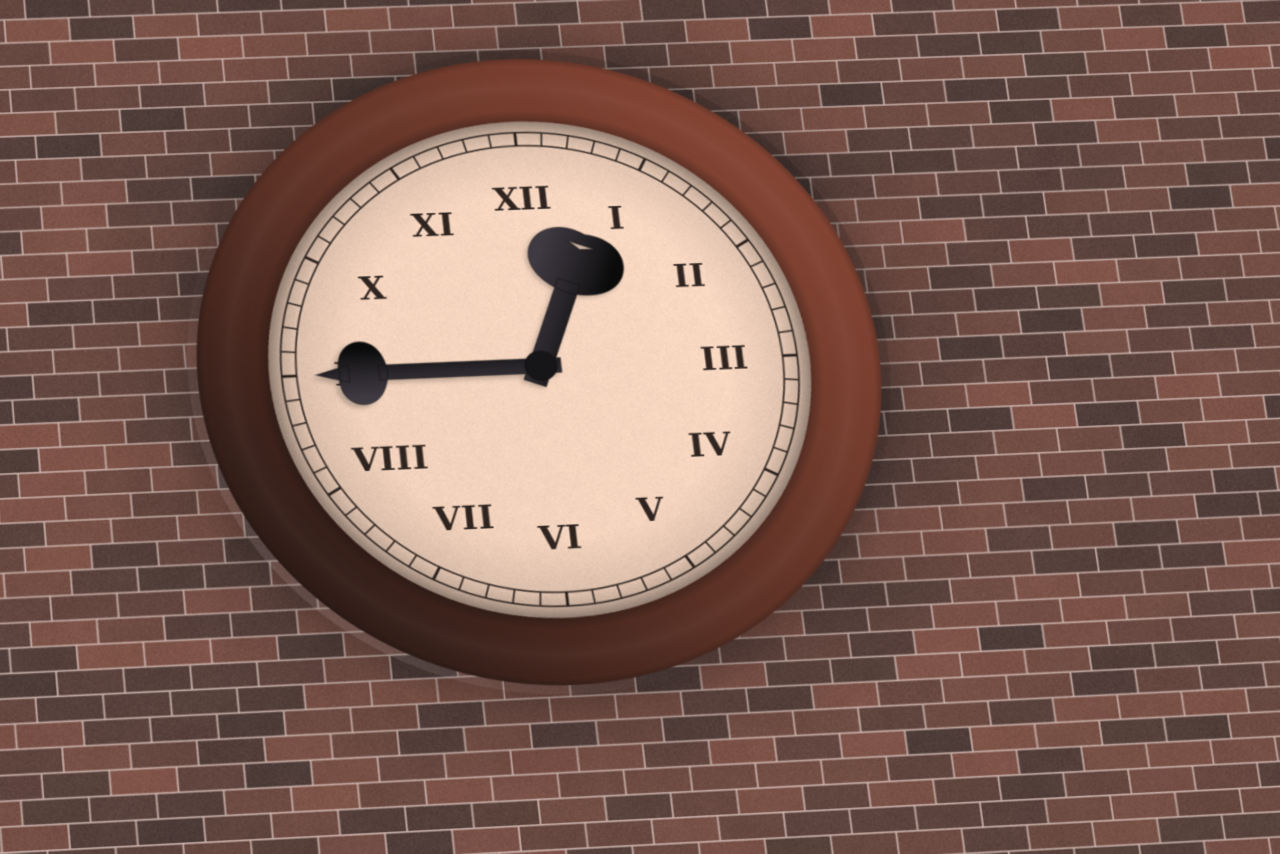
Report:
12,45
